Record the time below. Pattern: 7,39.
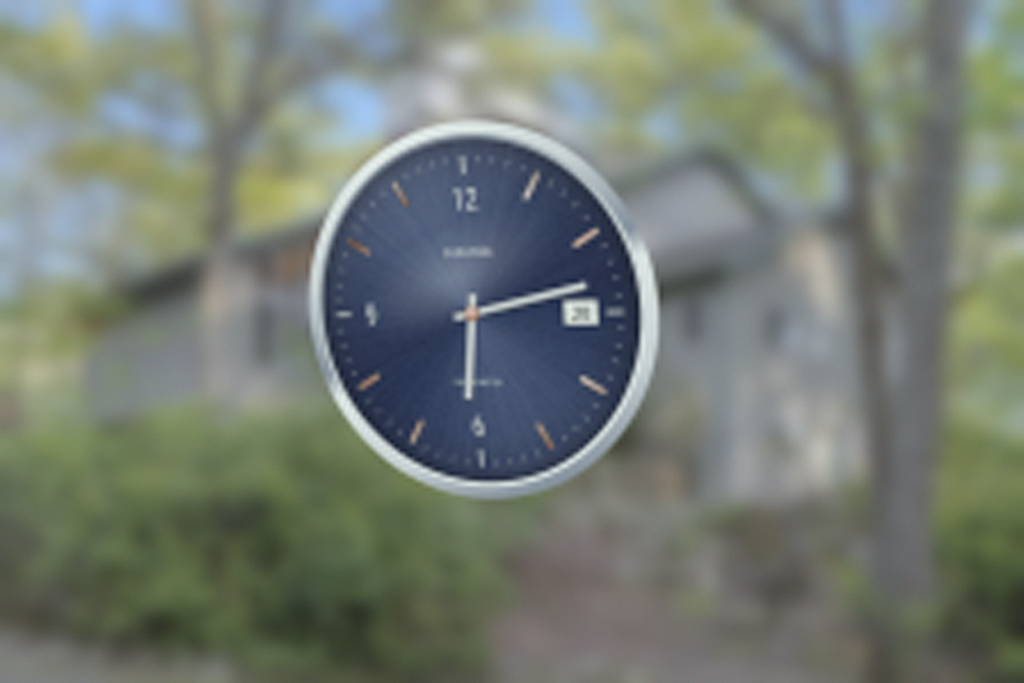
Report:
6,13
